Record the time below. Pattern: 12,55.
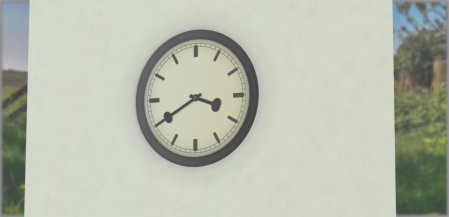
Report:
3,40
